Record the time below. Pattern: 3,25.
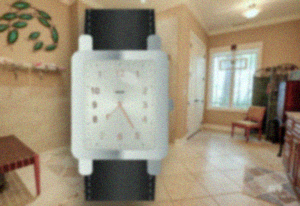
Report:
7,25
